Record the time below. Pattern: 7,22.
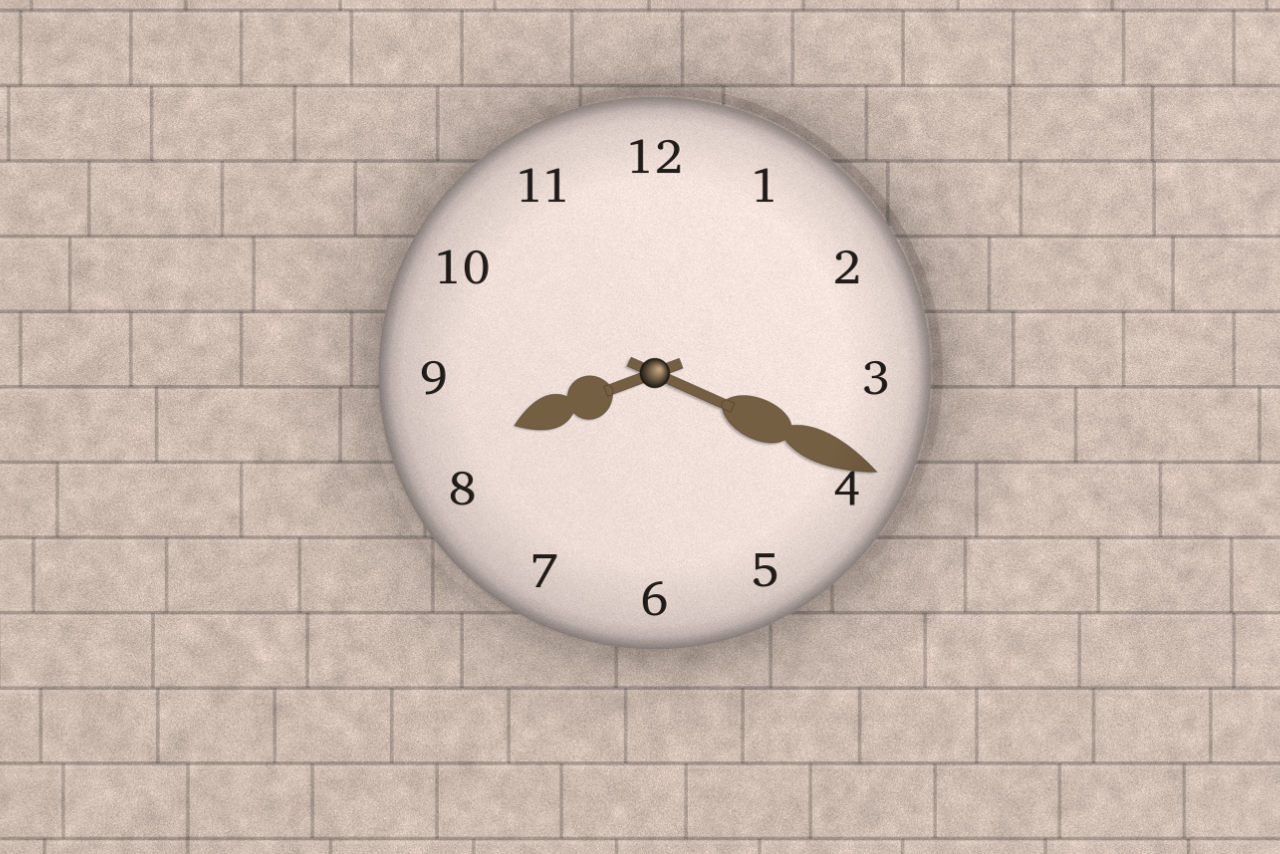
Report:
8,19
